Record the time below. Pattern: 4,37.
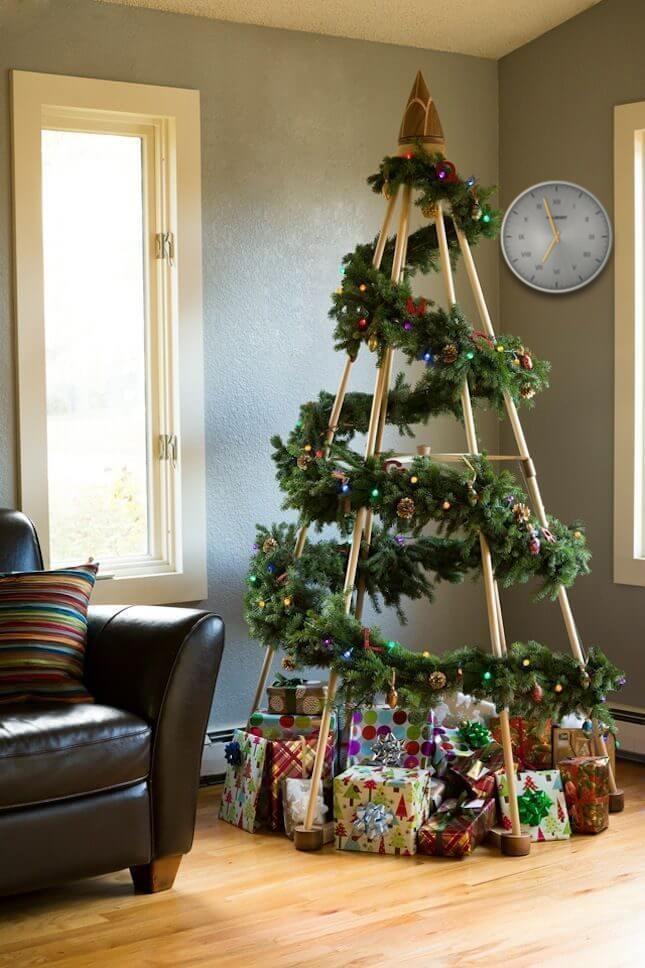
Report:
6,57
